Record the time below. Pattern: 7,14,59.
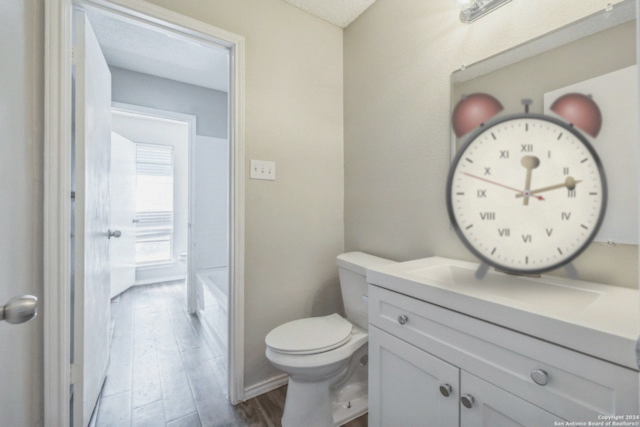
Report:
12,12,48
